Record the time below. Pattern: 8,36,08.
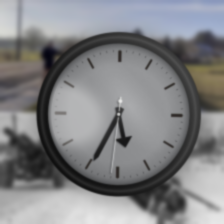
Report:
5,34,31
